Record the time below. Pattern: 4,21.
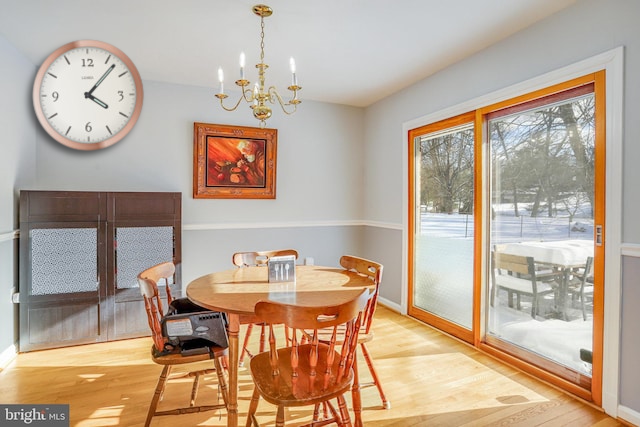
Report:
4,07
